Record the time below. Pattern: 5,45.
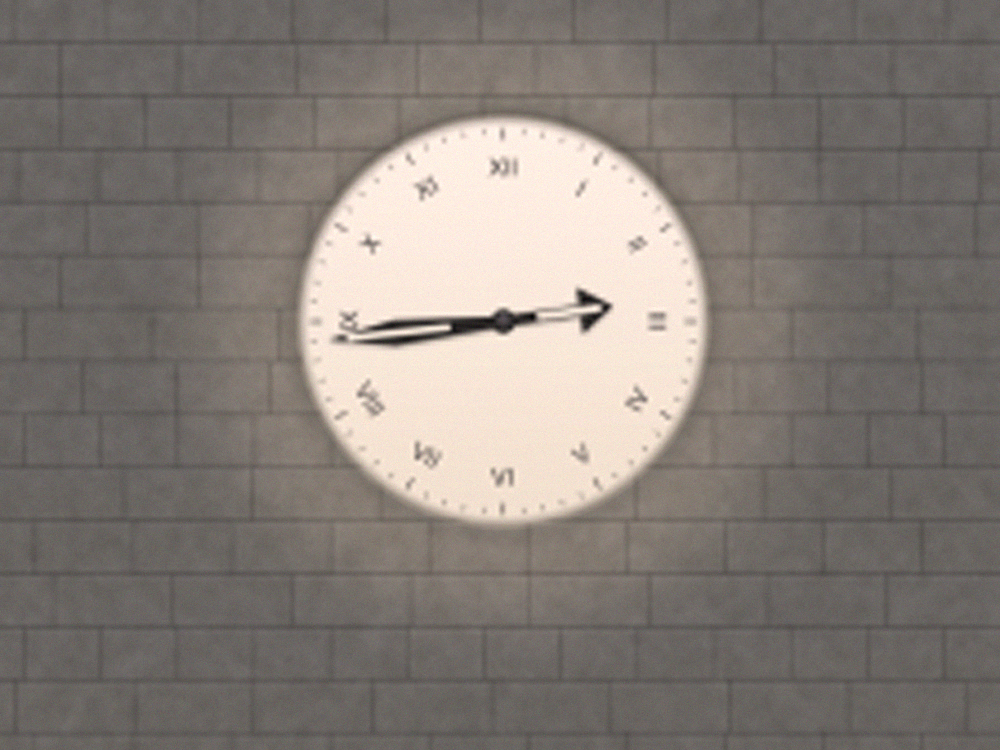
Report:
2,44
